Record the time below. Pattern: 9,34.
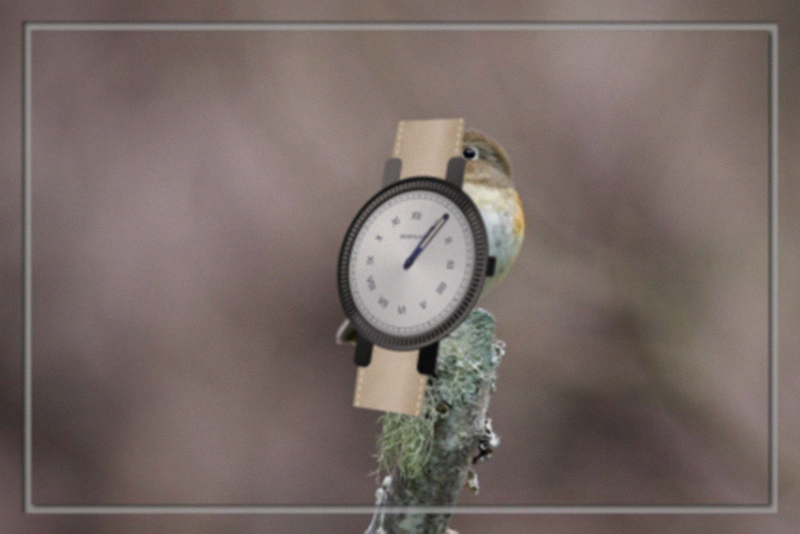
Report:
1,06
